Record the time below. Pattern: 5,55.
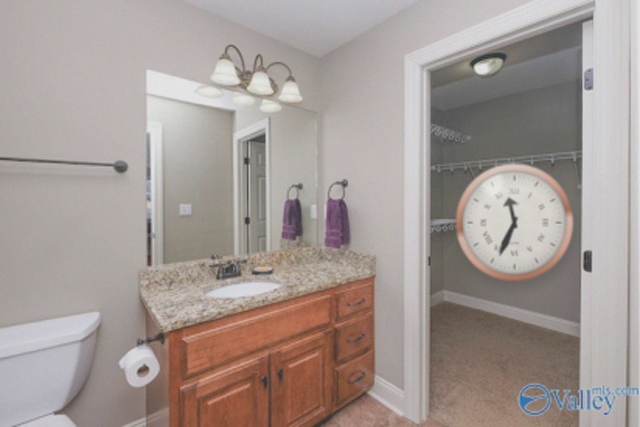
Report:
11,34
